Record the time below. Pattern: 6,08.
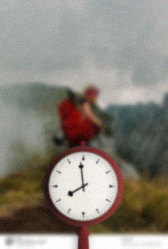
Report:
7,59
